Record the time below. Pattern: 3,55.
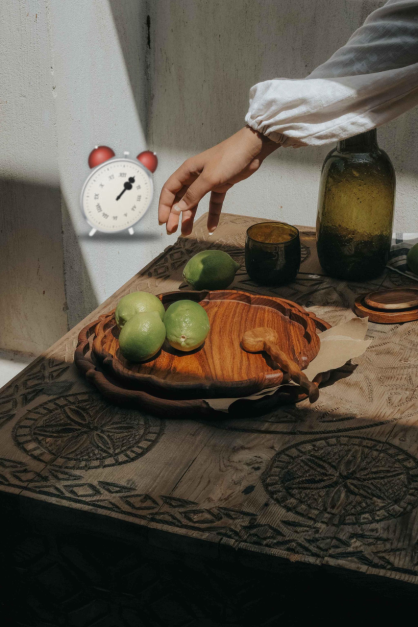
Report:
1,05
